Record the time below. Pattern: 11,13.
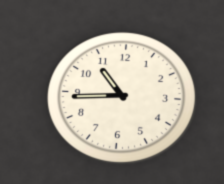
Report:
10,44
